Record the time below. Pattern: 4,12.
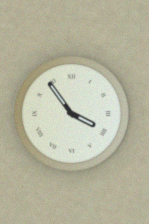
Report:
3,54
